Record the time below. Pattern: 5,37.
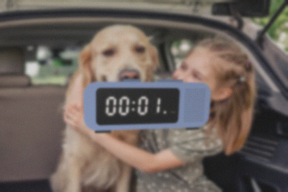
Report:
0,01
